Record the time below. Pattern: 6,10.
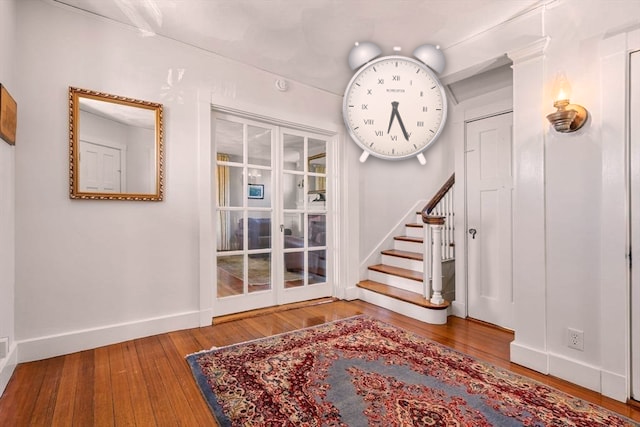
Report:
6,26
